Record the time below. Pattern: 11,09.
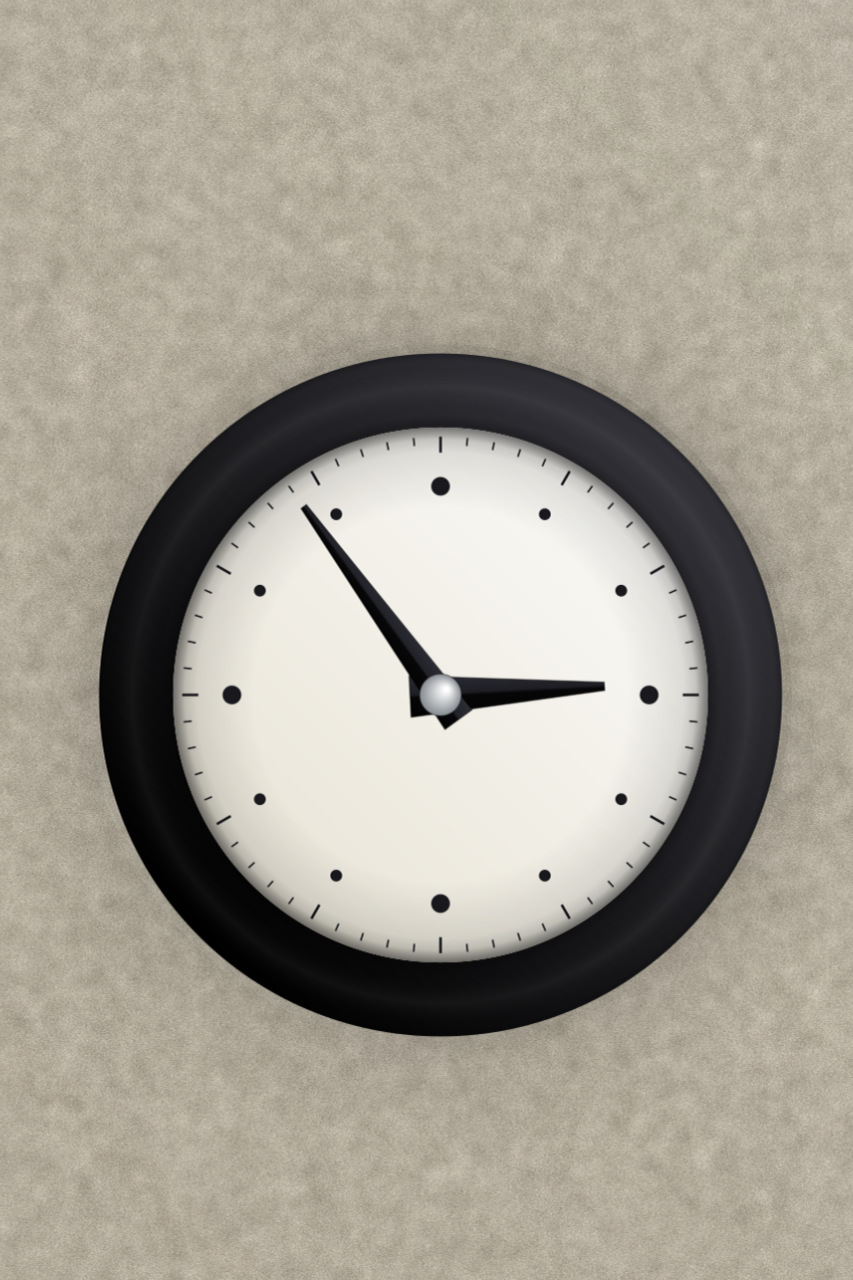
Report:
2,54
